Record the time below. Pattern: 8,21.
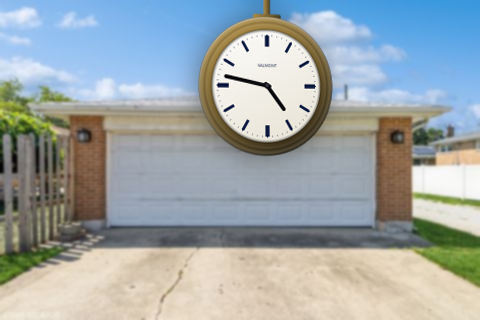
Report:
4,47
